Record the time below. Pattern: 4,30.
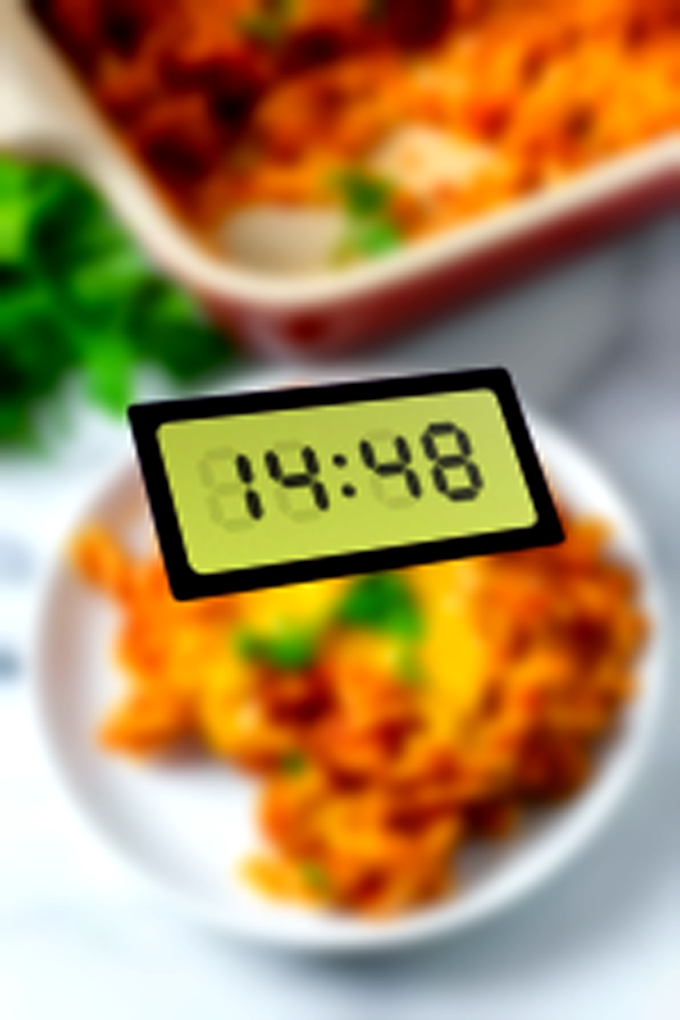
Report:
14,48
